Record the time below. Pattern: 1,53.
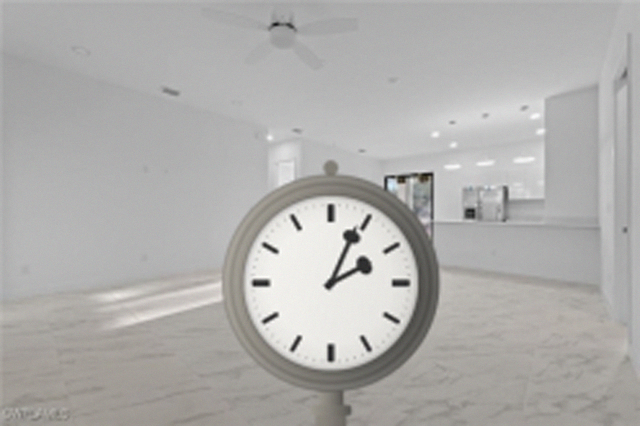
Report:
2,04
